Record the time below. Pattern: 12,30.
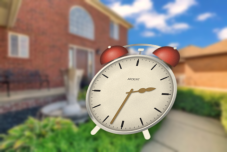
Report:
2,33
